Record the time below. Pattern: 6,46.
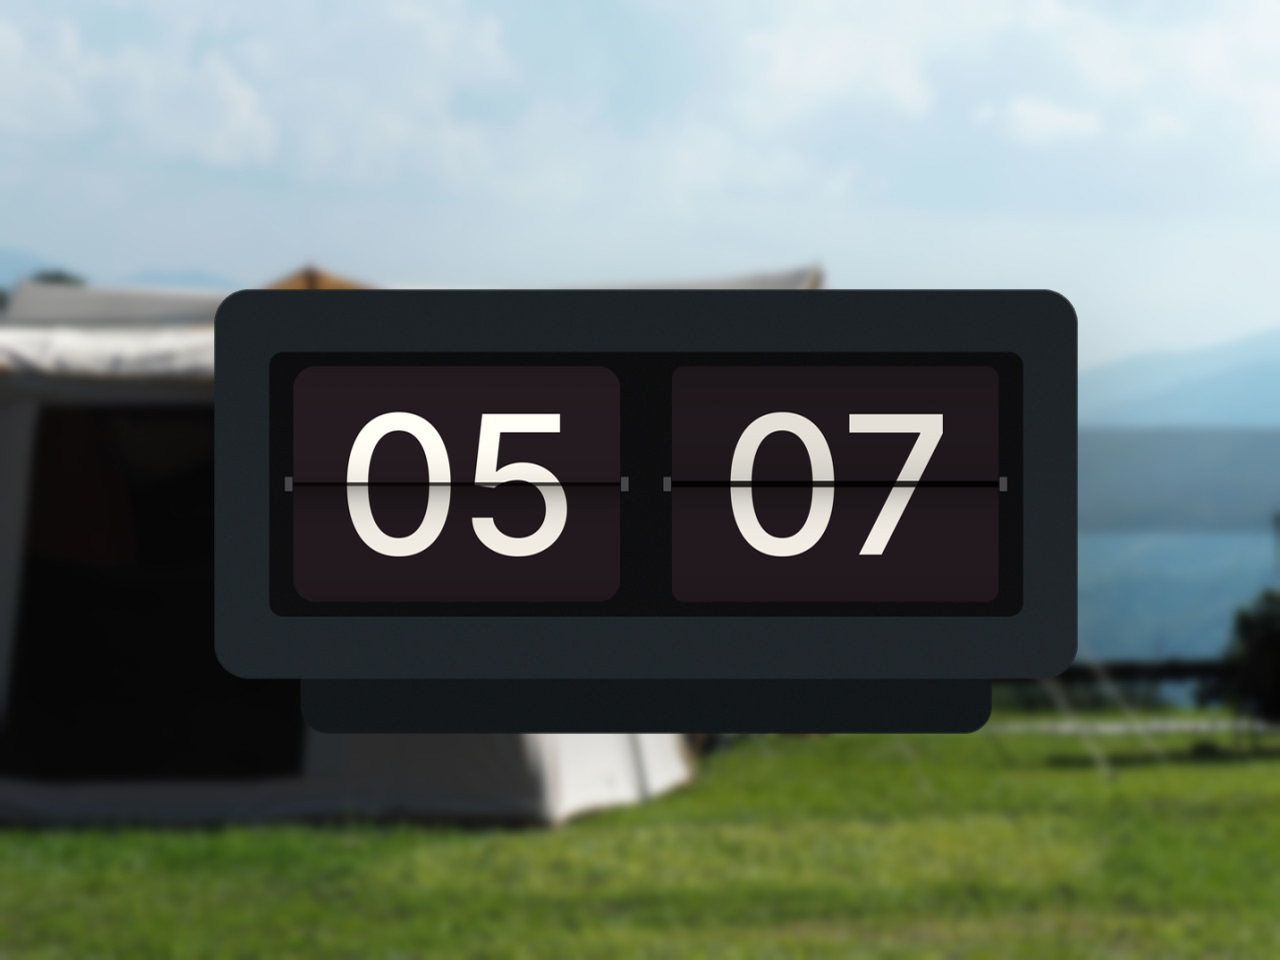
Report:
5,07
